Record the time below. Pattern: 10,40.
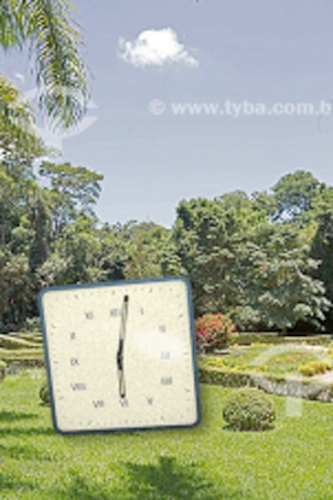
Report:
6,02
